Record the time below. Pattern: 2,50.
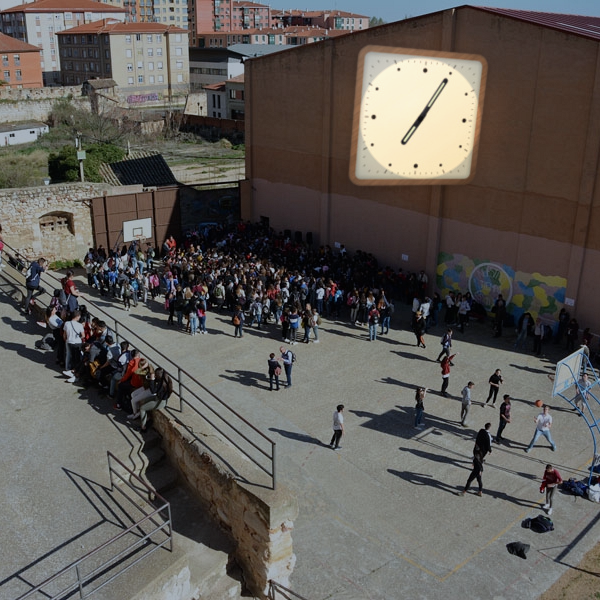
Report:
7,05
